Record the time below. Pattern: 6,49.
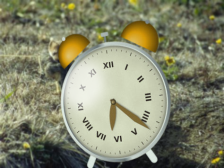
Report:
6,22
